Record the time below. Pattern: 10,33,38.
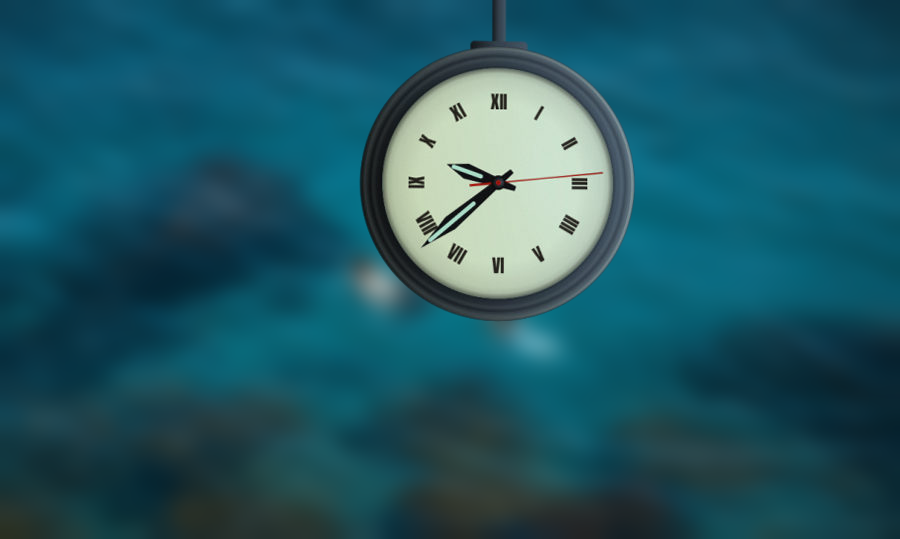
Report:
9,38,14
